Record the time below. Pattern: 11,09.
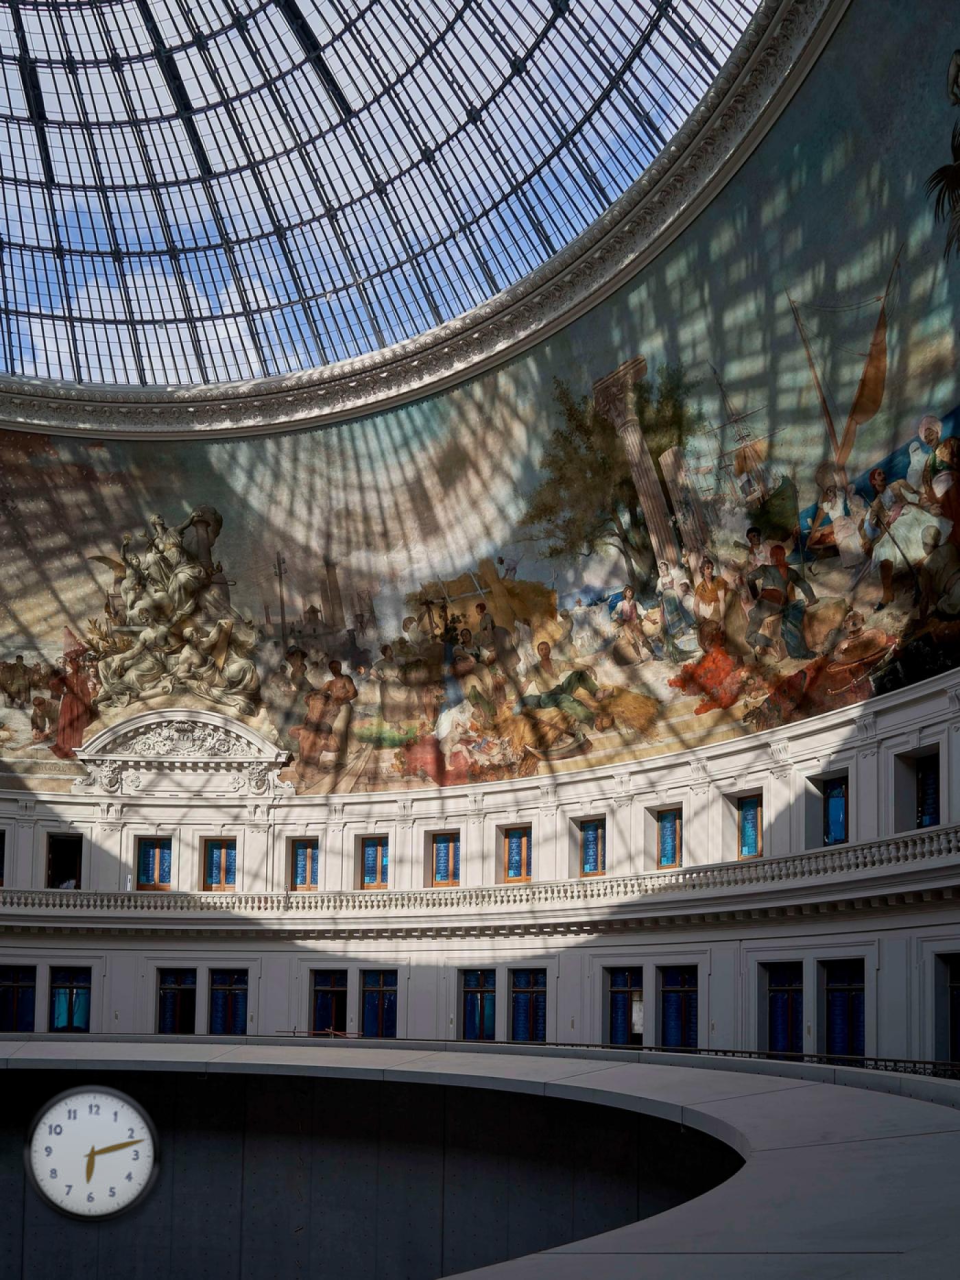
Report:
6,12
